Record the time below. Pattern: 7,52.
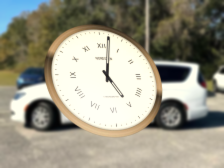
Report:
5,02
